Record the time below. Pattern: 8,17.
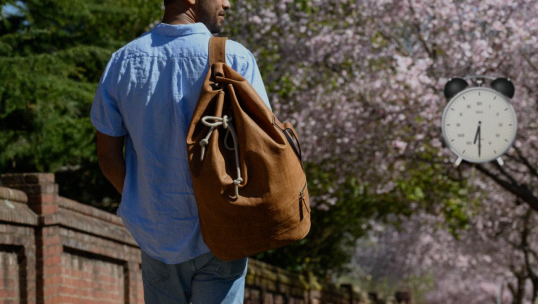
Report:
6,30
